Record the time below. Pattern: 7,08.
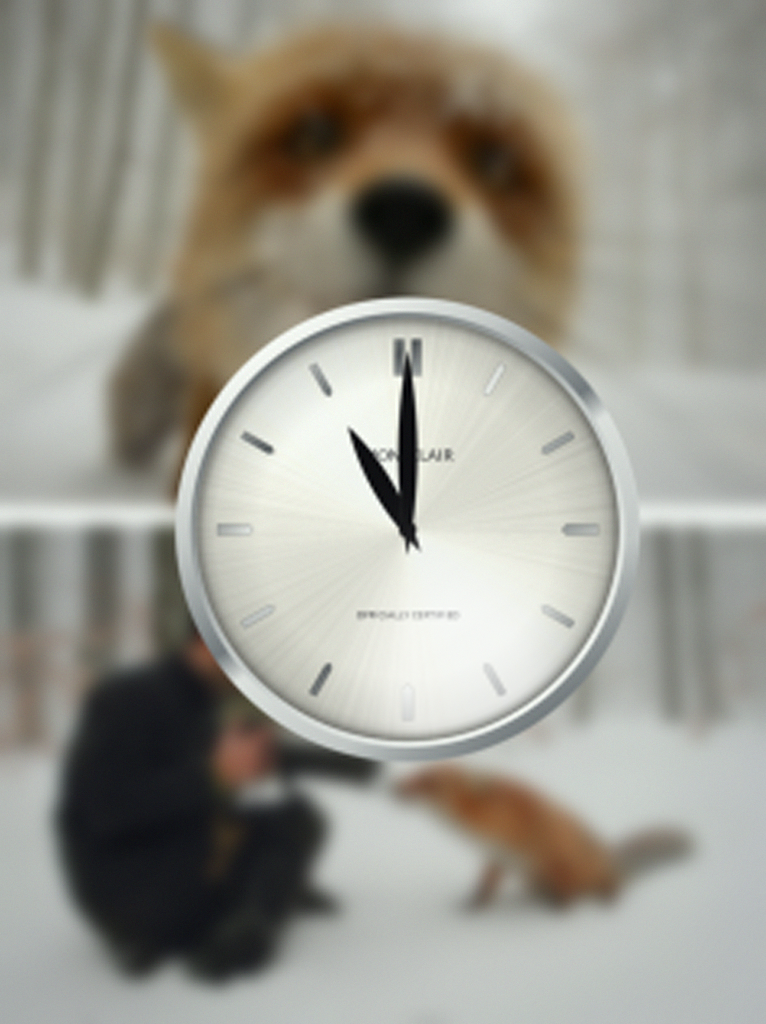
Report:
11,00
